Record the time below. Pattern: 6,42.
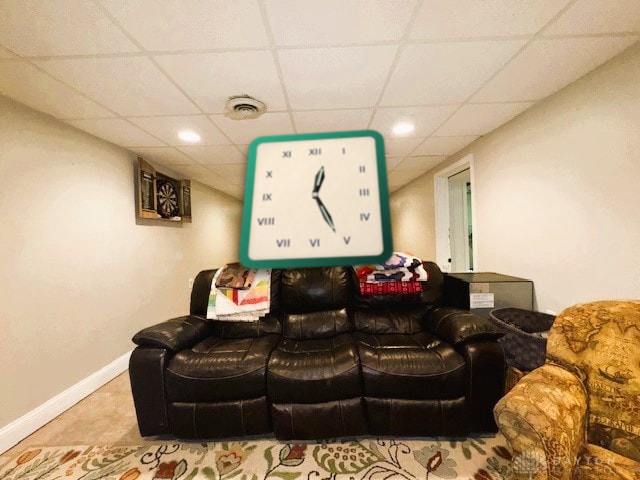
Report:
12,26
